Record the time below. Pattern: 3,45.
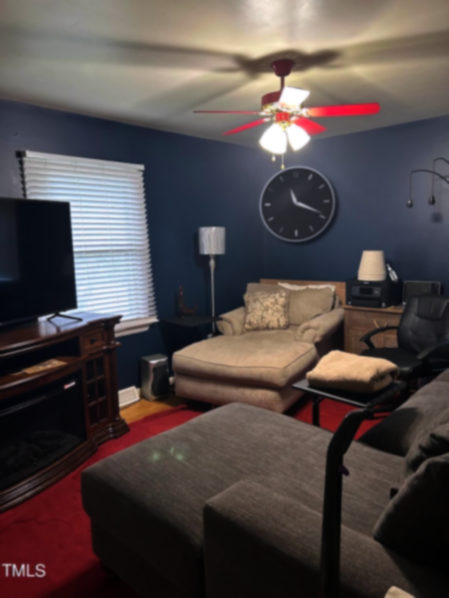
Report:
11,19
